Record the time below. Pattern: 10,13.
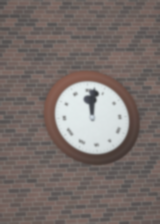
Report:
12,02
